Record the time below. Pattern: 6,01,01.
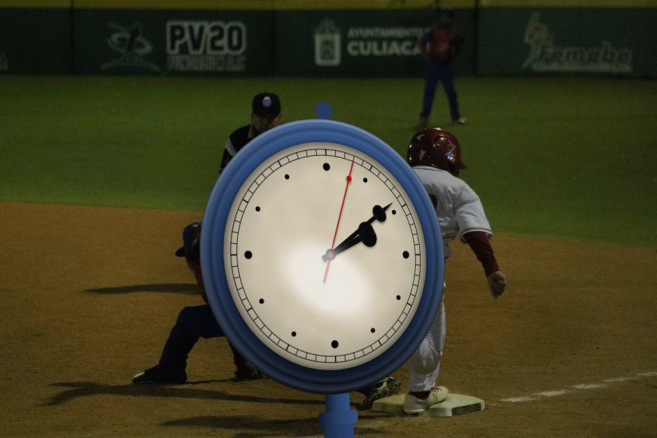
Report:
2,09,03
